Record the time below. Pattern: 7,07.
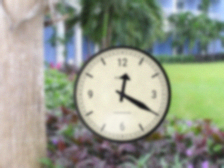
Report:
12,20
